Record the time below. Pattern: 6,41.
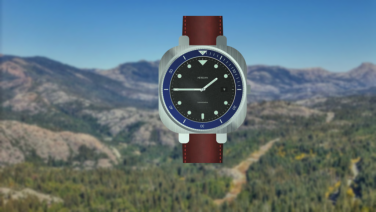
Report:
1,45
